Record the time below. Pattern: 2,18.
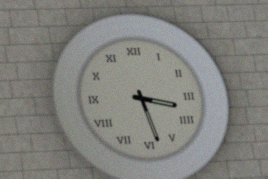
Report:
3,28
